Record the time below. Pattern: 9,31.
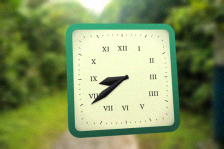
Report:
8,39
